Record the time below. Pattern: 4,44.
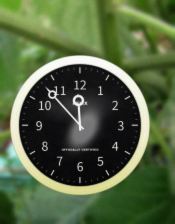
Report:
11,53
